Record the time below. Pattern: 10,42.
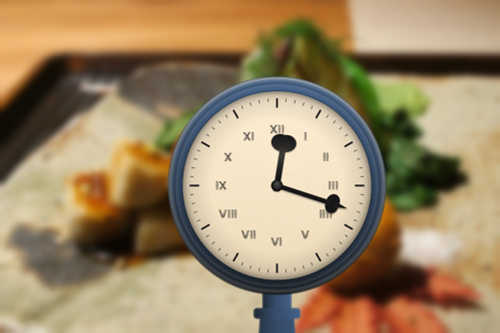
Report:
12,18
